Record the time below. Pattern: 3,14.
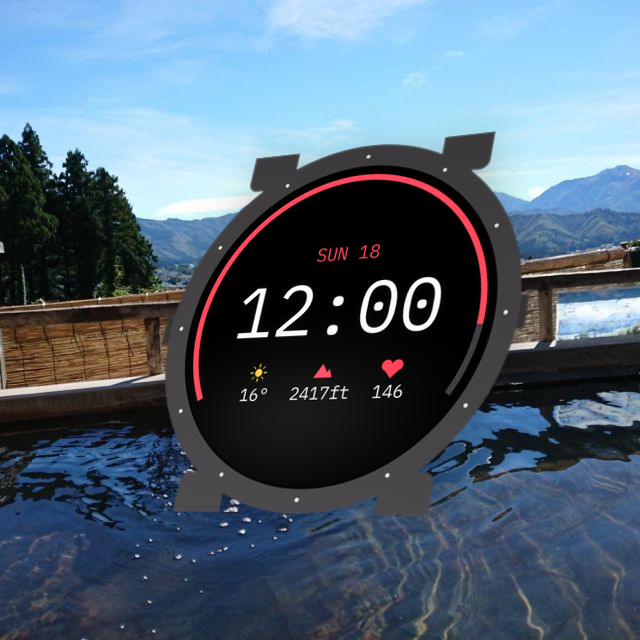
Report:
12,00
